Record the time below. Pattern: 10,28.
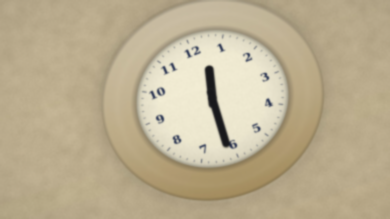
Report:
12,31
